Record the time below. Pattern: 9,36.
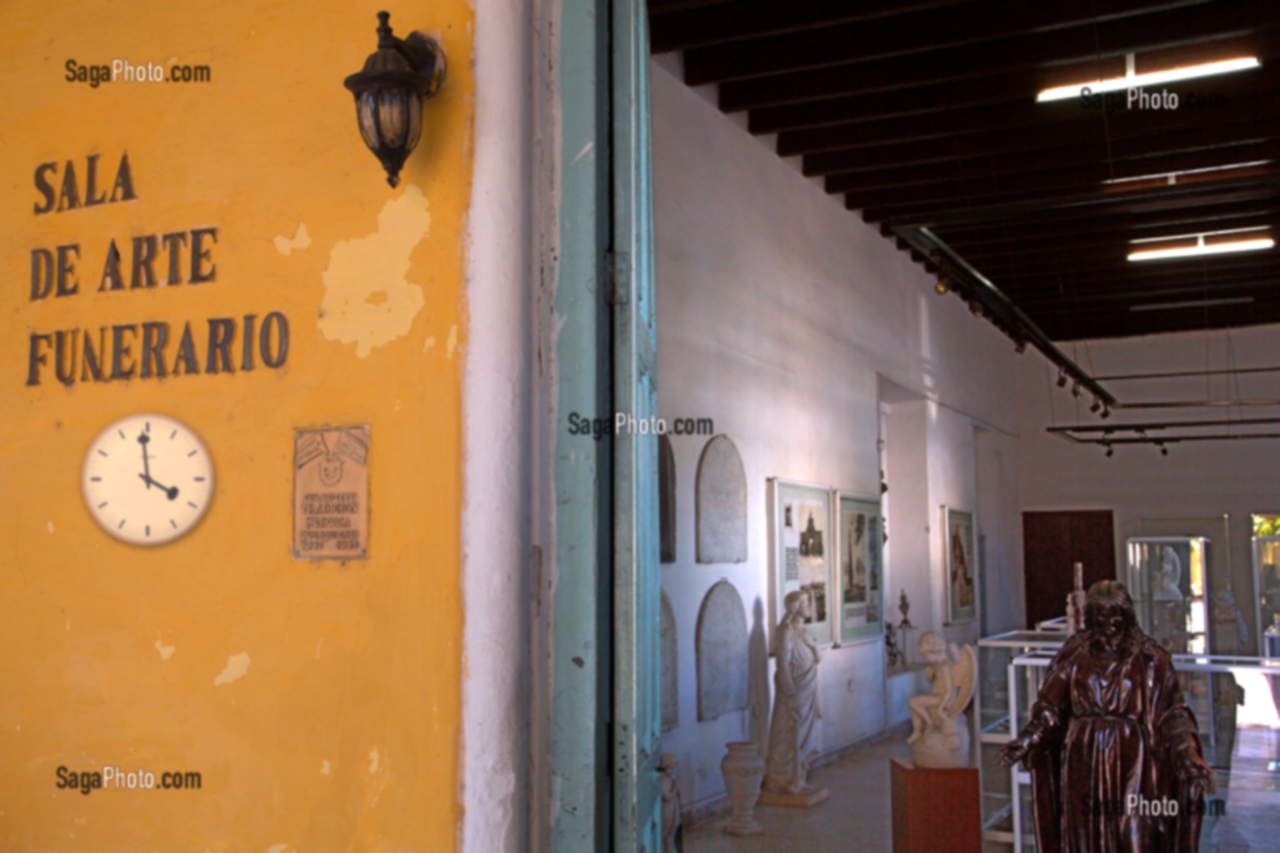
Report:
3,59
